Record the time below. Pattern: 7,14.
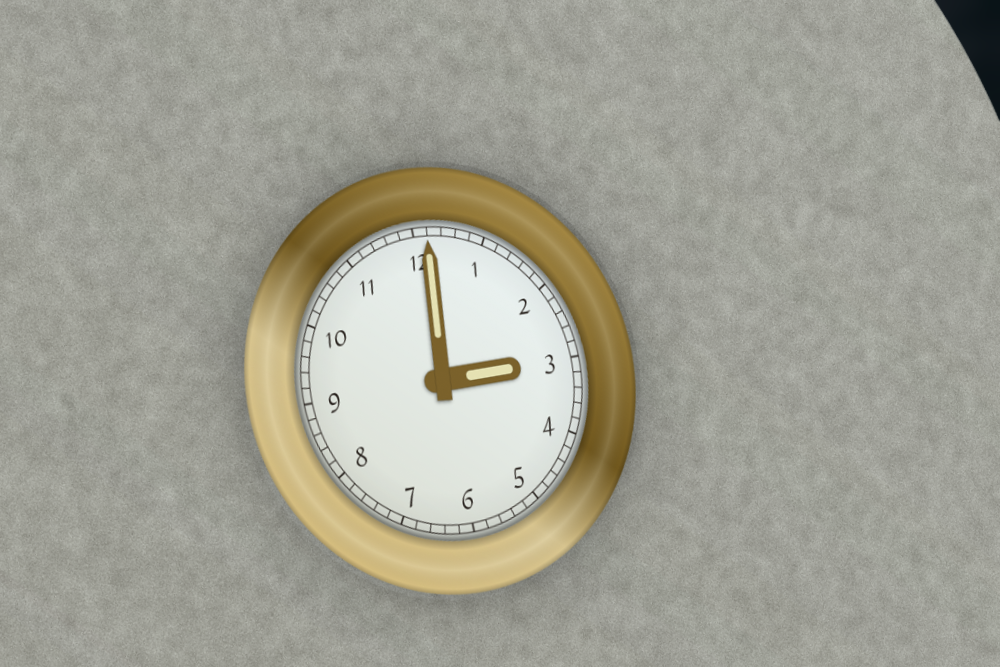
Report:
3,01
